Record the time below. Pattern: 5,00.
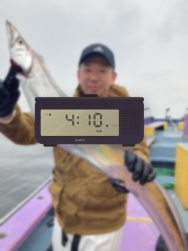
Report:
4,10
